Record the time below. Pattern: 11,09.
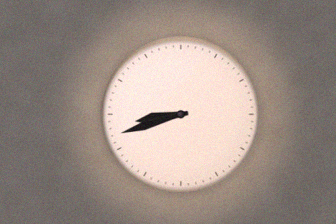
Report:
8,42
